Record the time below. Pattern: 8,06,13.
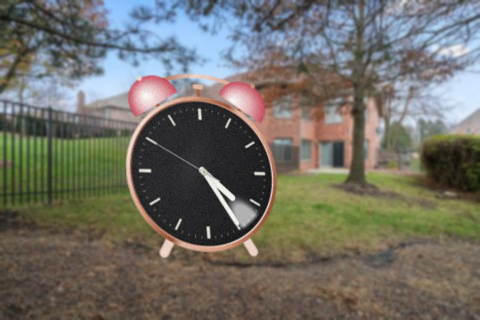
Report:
4,24,50
